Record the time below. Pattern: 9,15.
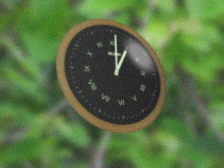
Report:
1,01
